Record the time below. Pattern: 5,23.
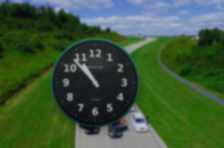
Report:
10,53
